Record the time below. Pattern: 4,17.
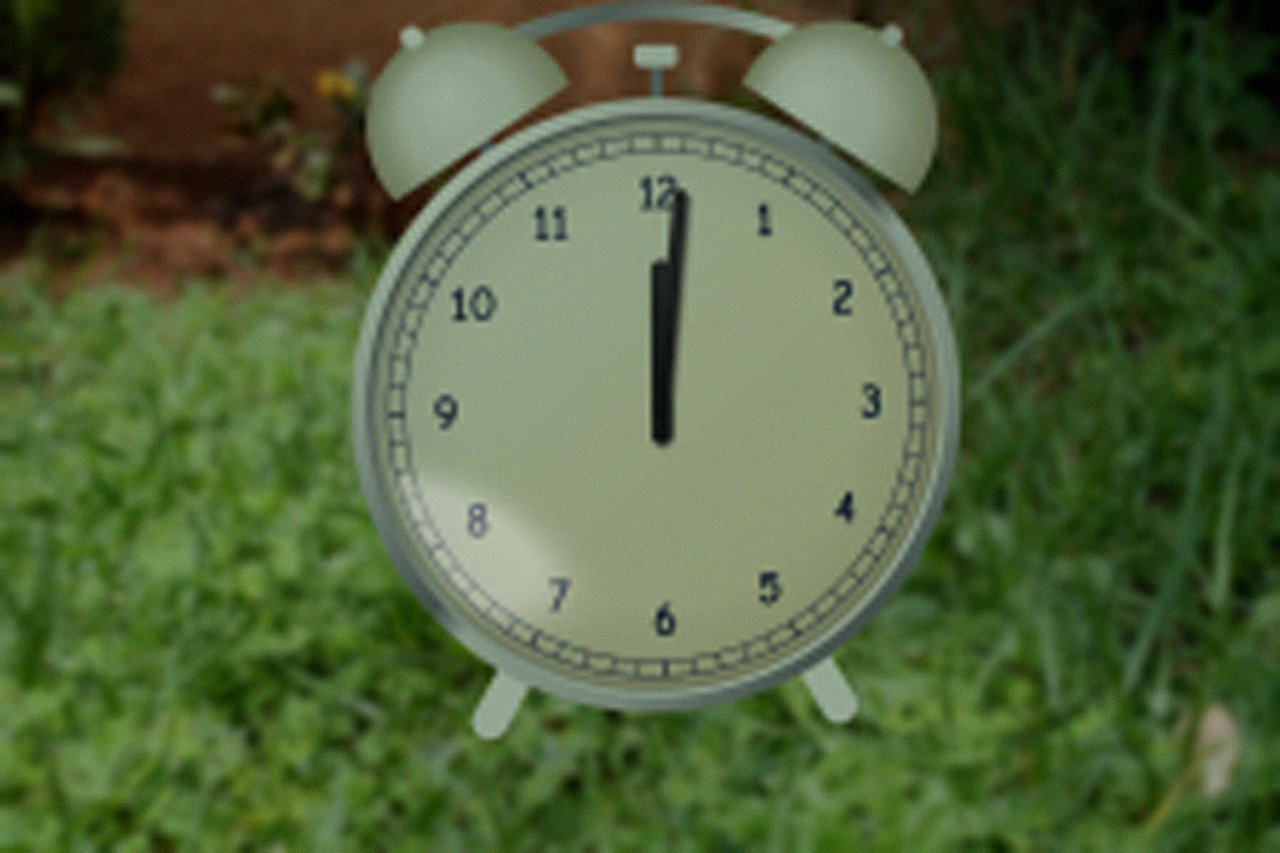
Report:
12,01
